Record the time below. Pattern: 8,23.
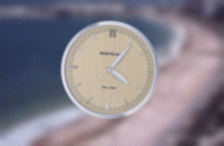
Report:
4,06
